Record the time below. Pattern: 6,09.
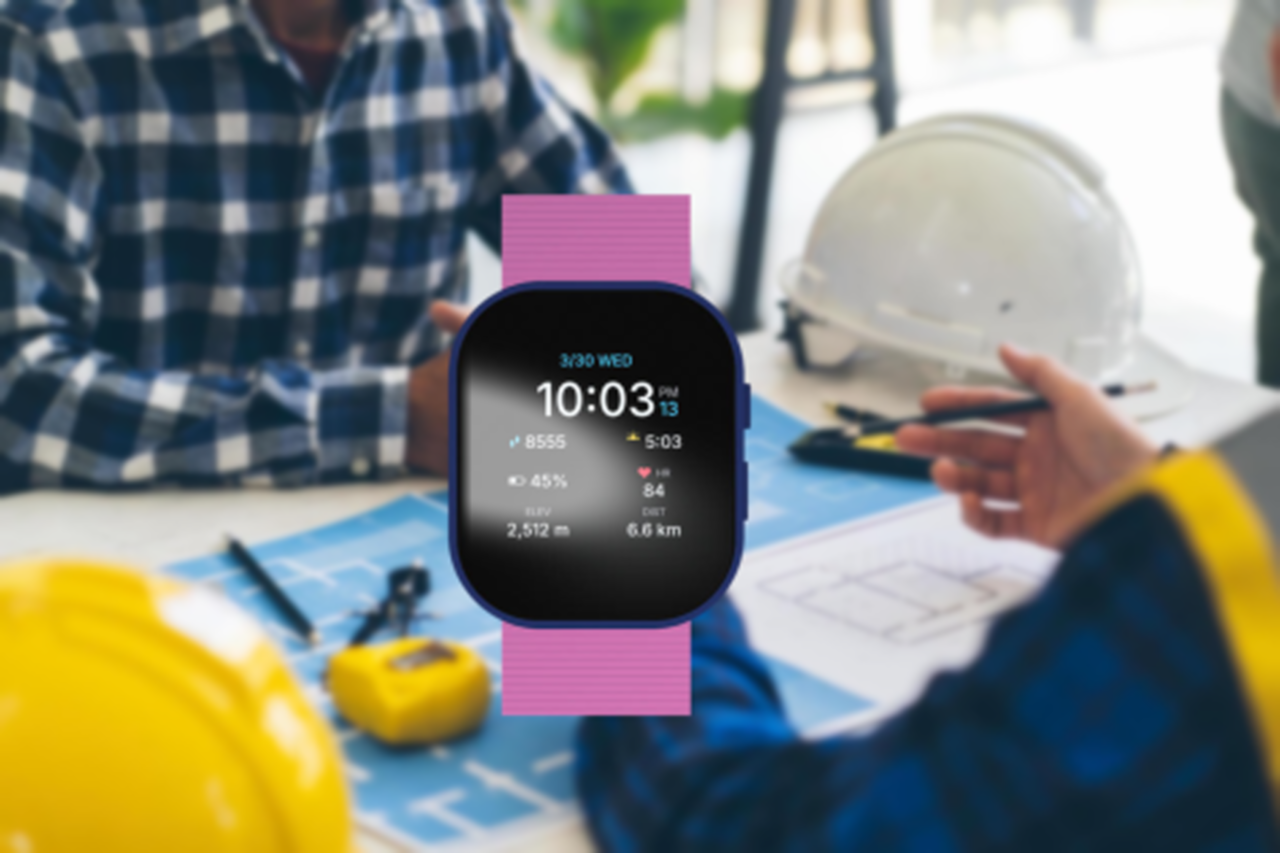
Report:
10,03
